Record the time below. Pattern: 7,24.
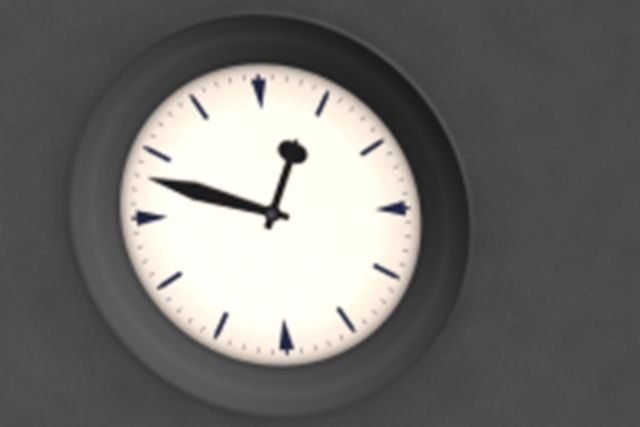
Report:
12,48
